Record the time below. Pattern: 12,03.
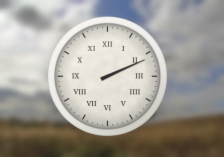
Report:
2,11
